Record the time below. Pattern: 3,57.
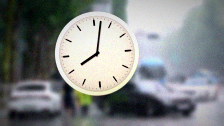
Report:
8,02
